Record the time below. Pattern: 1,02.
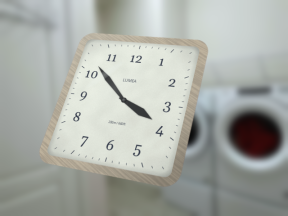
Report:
3,52
